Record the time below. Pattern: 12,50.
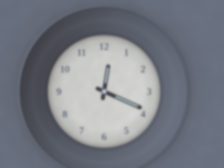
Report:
12,19
